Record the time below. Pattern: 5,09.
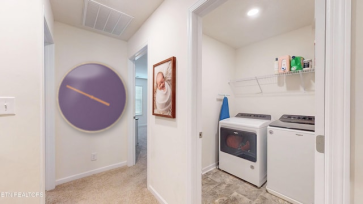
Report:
3,49
